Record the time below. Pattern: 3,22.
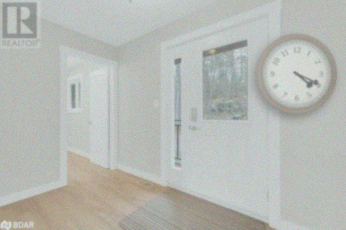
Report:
4,19
